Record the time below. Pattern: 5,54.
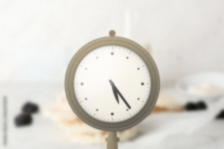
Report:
5,24
